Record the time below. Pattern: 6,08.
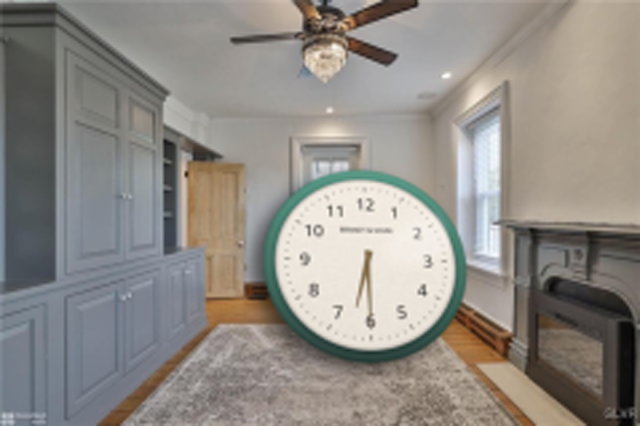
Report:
6,30
